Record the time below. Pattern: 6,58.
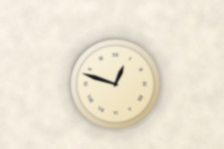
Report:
12,48
